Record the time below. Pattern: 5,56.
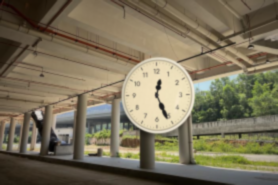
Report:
12,26
